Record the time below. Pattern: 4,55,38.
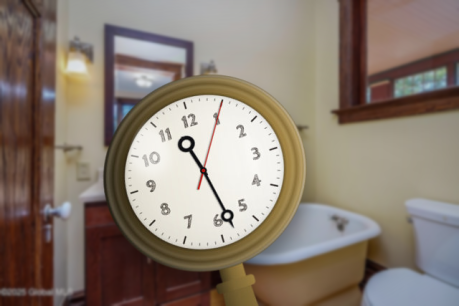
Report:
11,28,05
